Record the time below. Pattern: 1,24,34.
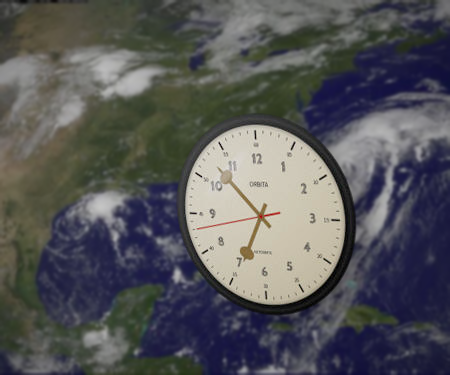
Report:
6,52,43
